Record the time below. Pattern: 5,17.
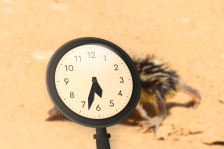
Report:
5,33
